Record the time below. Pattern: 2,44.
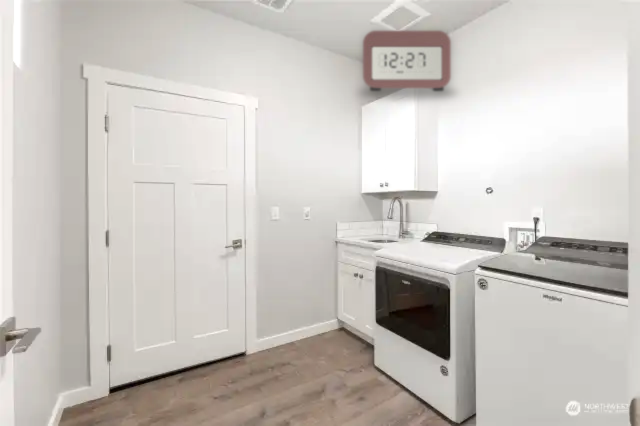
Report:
12,27
